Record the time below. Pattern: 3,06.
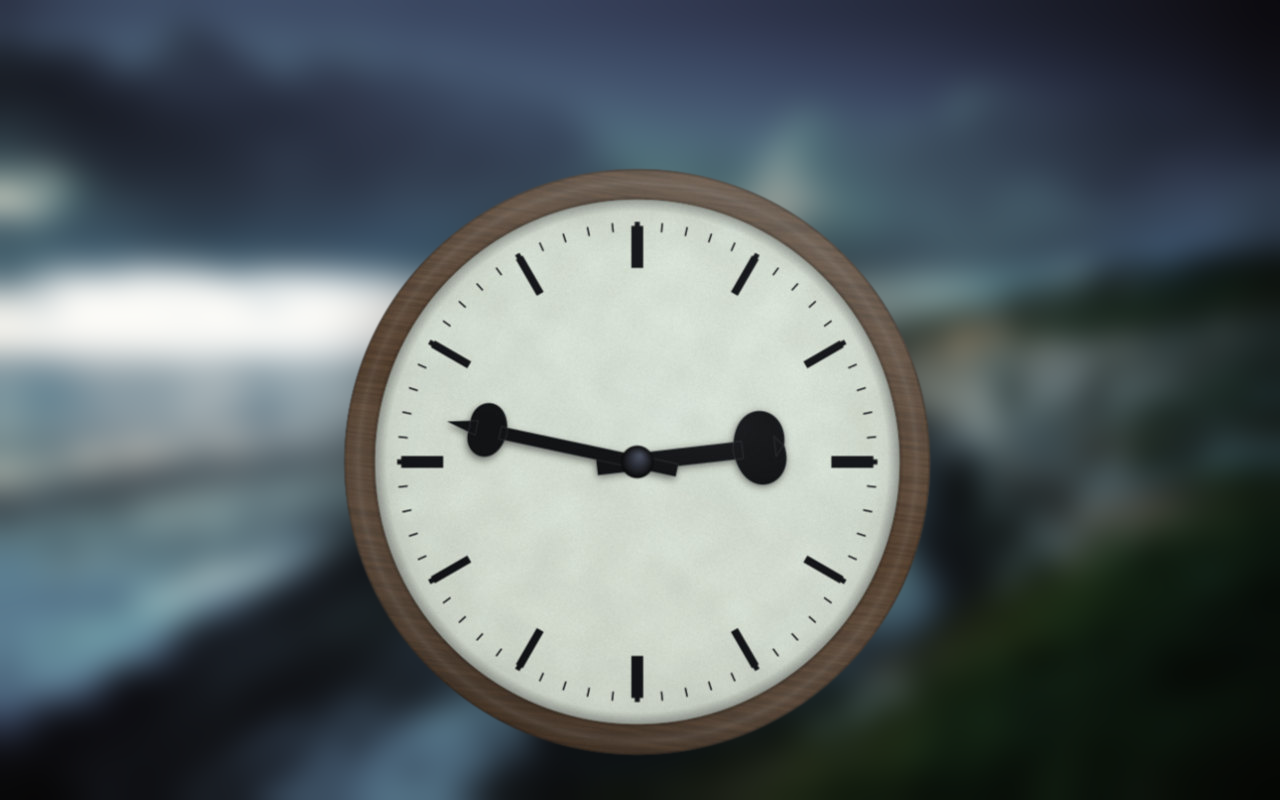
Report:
2,47
